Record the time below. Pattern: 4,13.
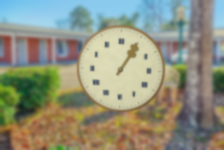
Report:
1,05
